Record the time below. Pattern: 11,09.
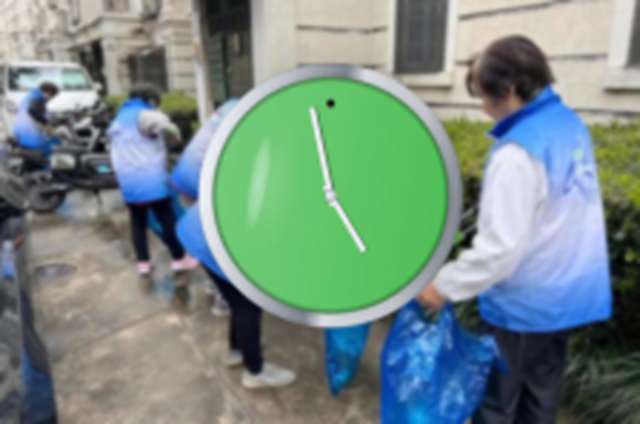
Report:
4,58
